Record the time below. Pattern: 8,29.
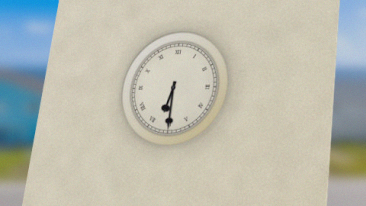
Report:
6,30
